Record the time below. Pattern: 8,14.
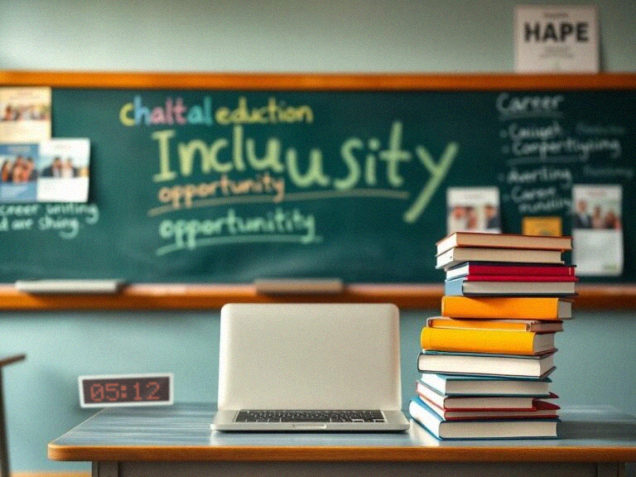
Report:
5,12
